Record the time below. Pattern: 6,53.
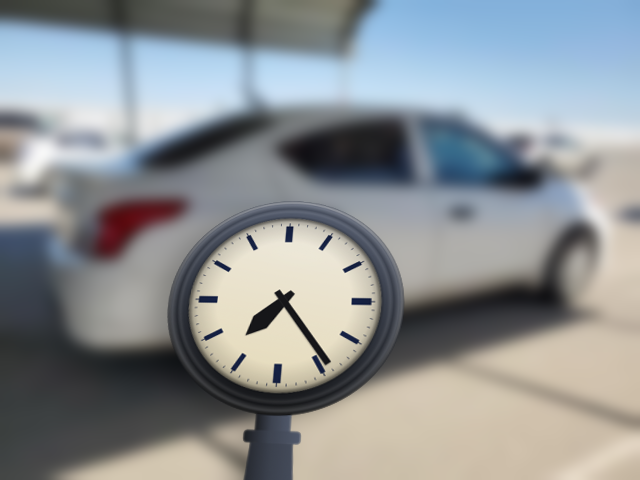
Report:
7,24
